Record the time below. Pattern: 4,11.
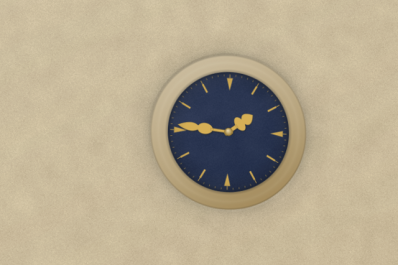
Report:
1,46
